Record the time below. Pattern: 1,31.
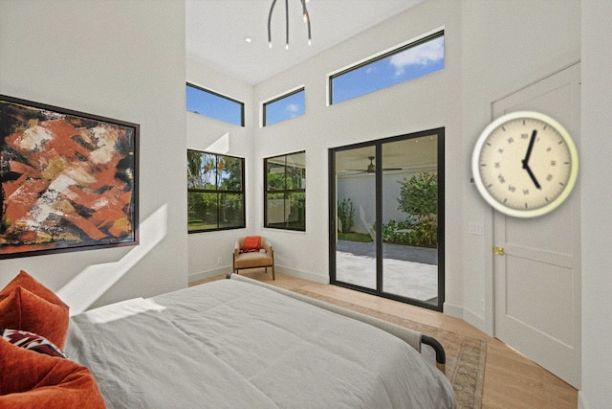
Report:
5,03
